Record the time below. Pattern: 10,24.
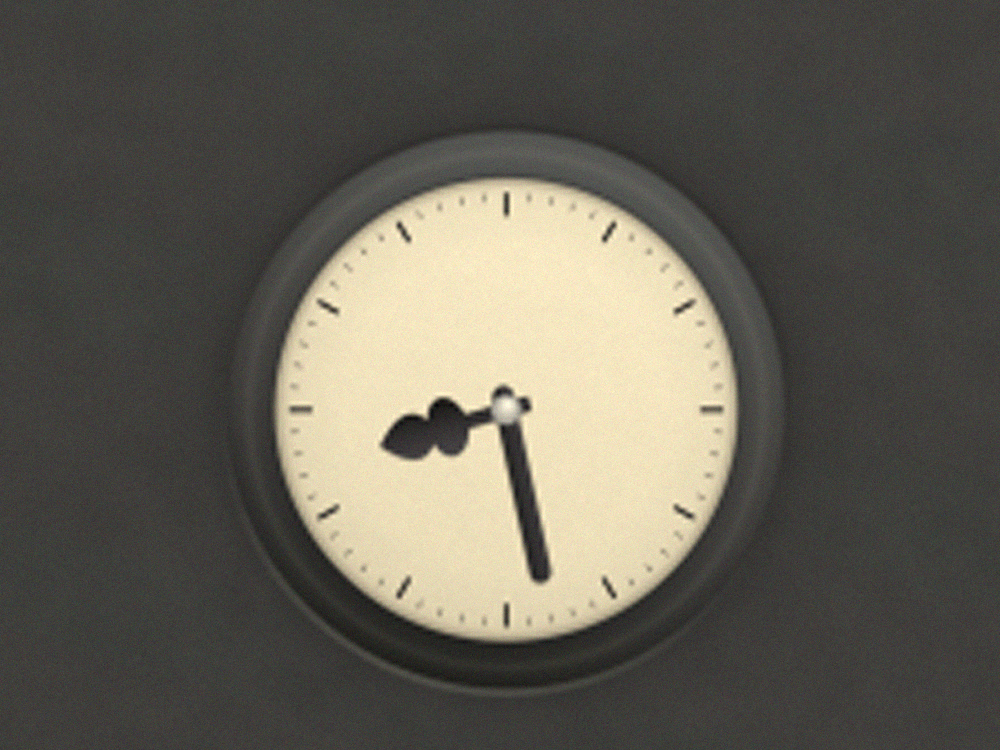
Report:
8,28
